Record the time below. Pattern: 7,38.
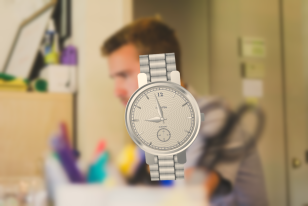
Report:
8,58
